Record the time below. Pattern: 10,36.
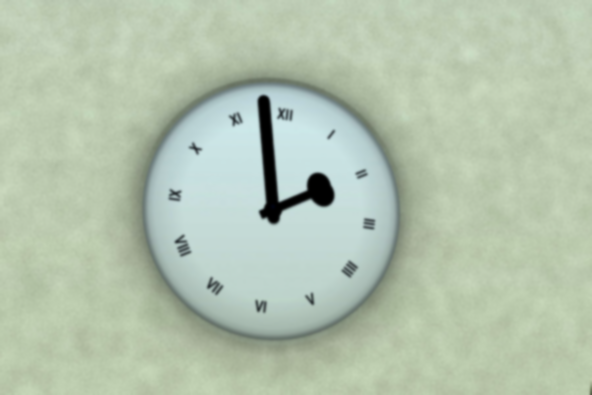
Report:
1,58
